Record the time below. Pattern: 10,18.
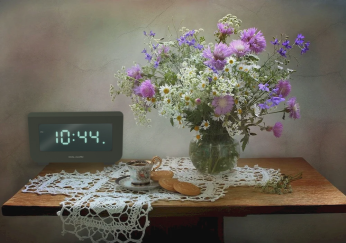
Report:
10,44
